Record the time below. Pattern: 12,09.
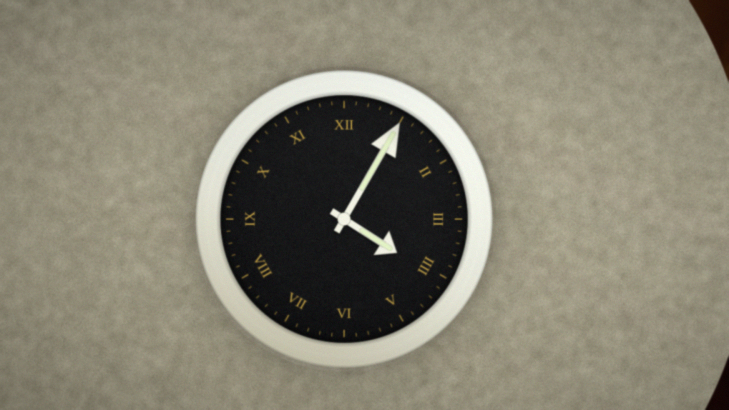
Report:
4,05
